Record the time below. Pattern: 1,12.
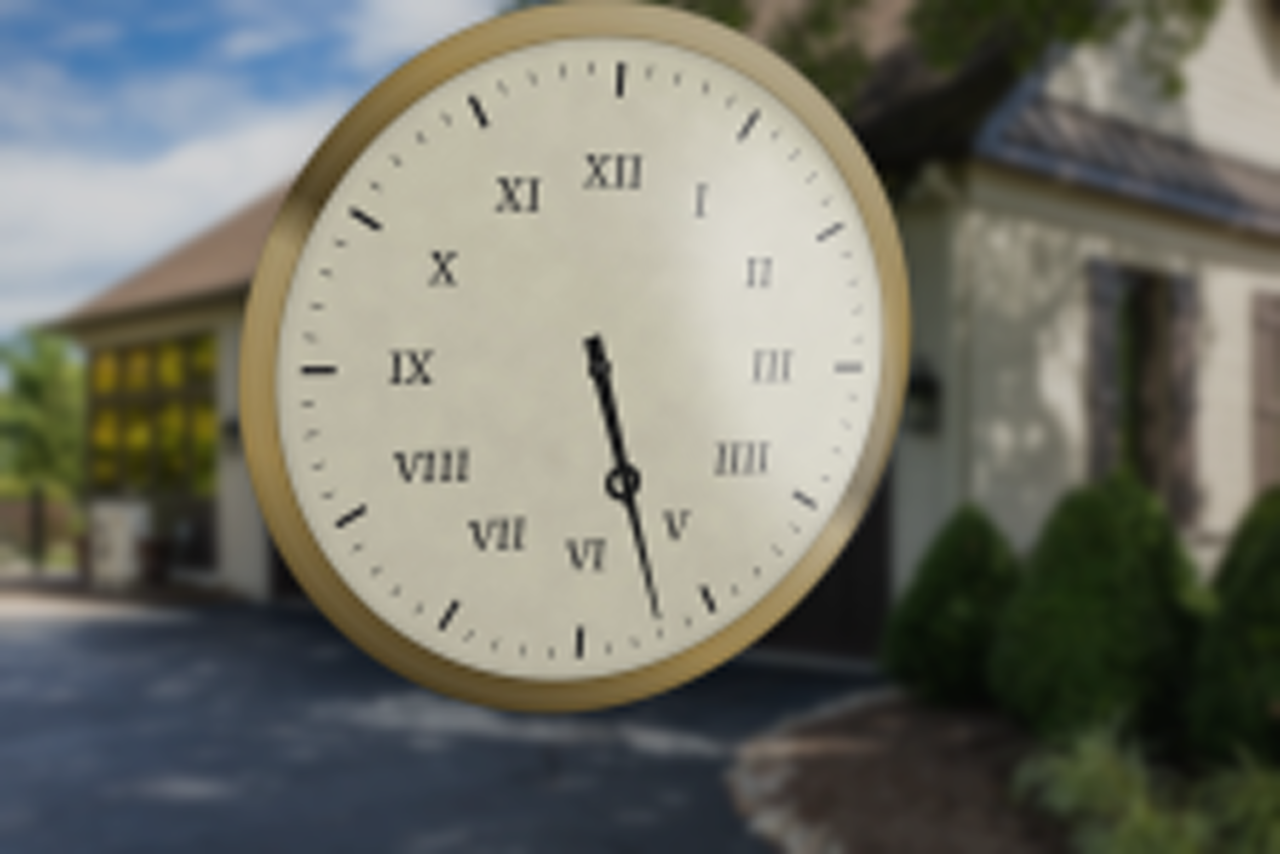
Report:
5,27
